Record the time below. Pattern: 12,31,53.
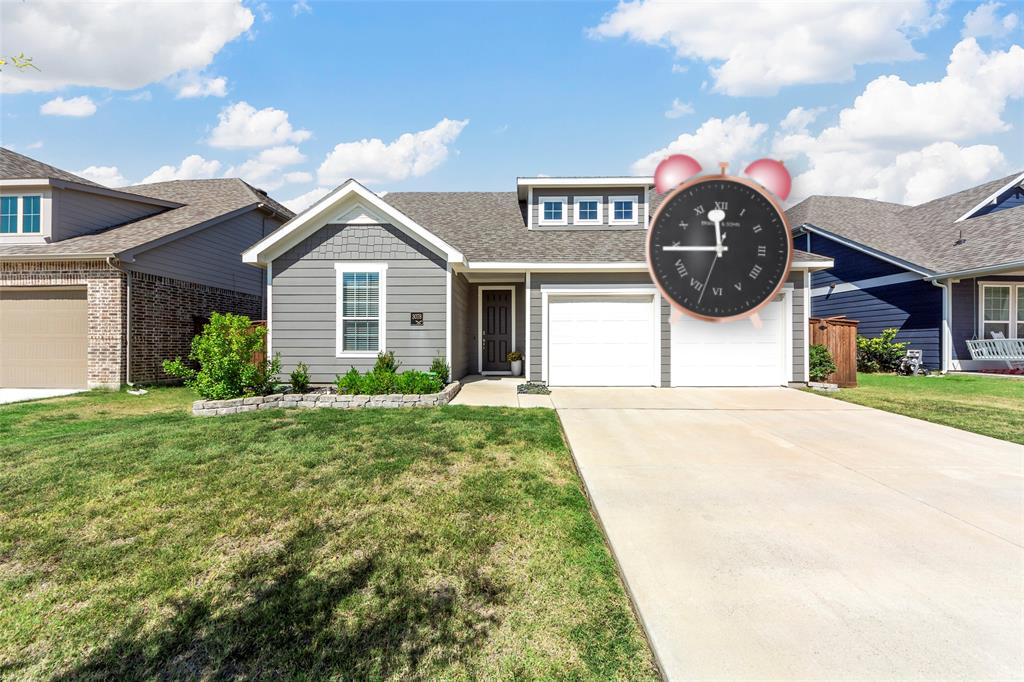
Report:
11,44,33
